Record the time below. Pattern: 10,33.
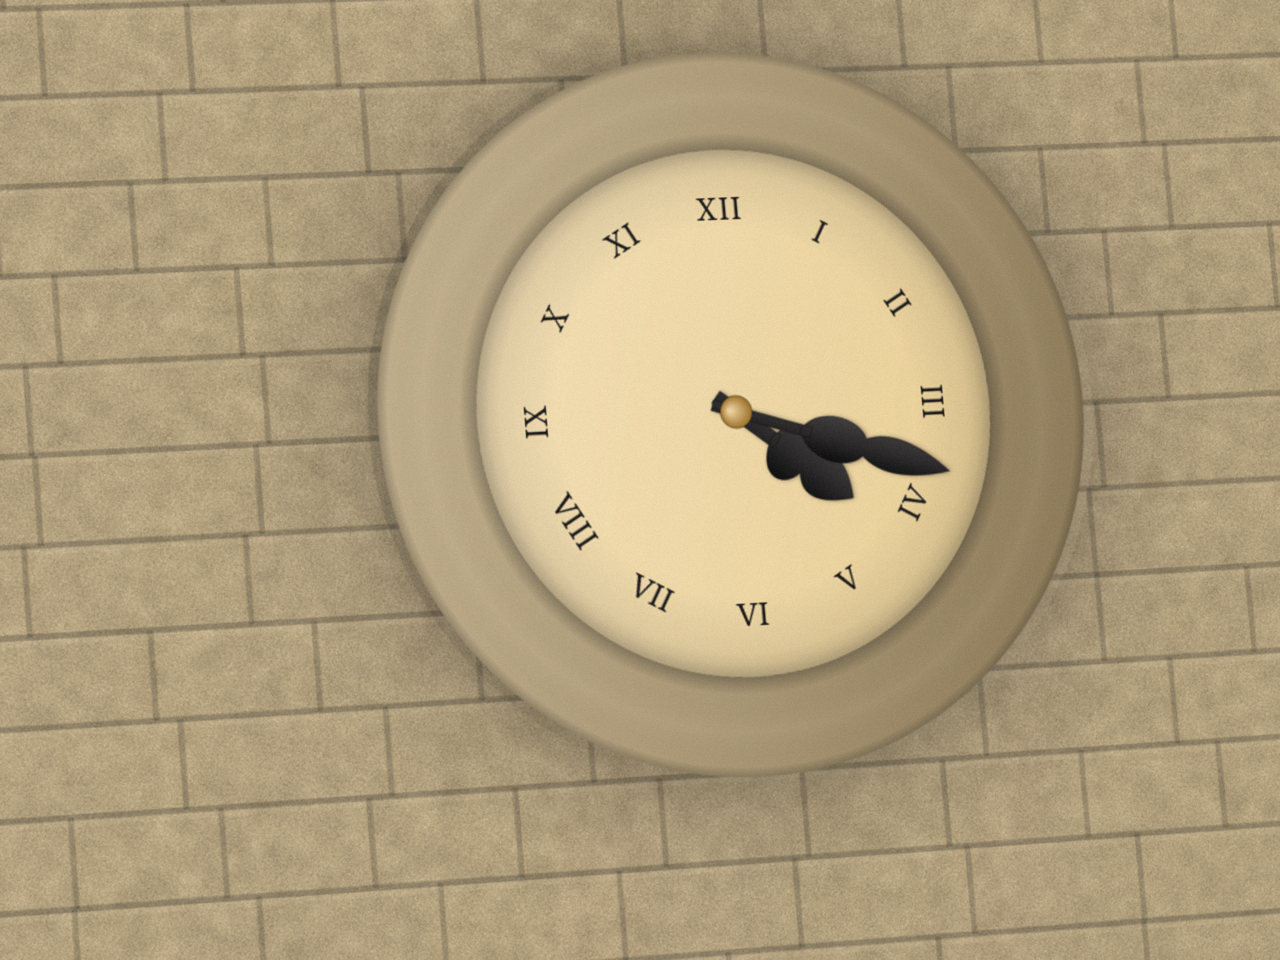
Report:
4,18
